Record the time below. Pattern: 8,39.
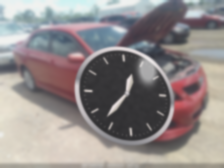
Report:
12,37
